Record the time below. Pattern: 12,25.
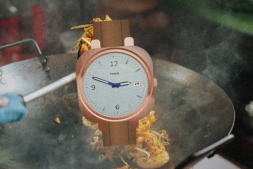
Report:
2,49
